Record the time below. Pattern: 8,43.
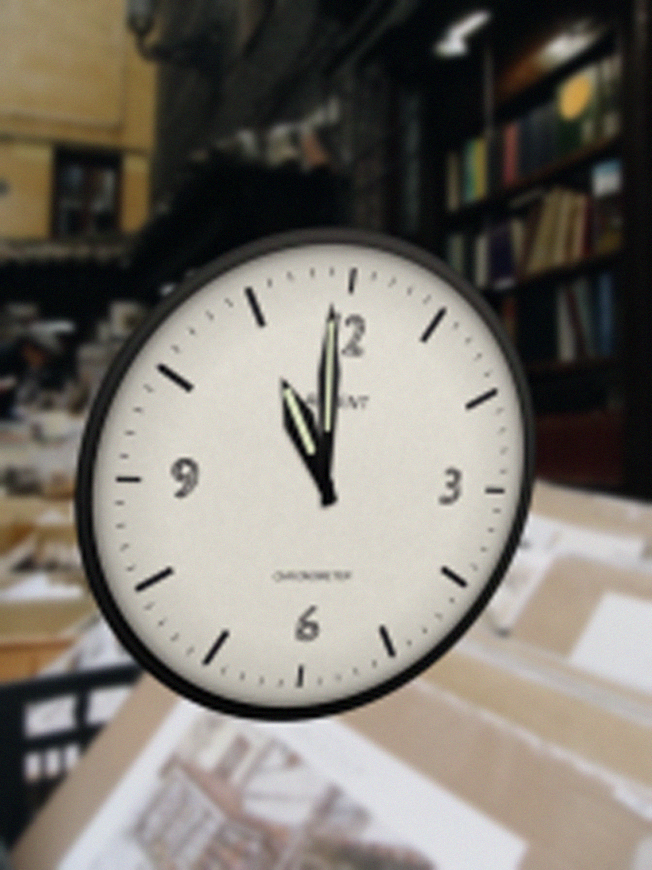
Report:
10,59
